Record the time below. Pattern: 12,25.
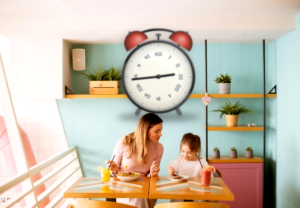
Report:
2,44
